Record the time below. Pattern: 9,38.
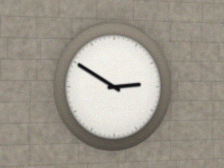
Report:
2,50
